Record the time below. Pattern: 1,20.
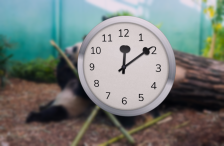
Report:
12,09
